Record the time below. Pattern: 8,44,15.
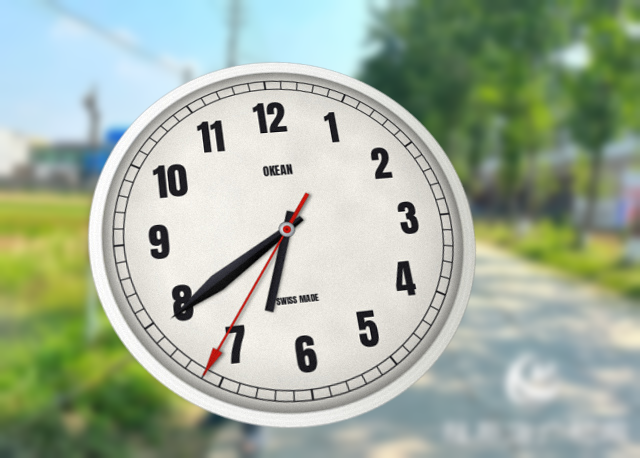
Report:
6,39,36
